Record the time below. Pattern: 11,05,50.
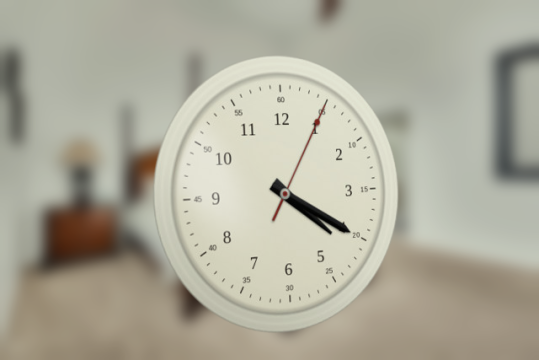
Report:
4,20,05
